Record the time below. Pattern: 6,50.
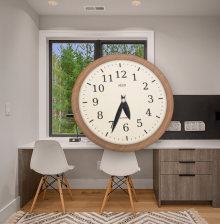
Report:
5,34
